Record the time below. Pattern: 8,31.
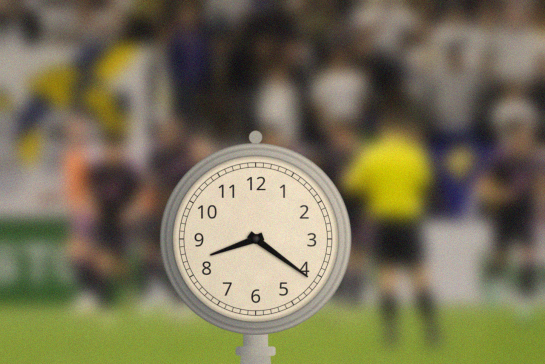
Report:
8,21
